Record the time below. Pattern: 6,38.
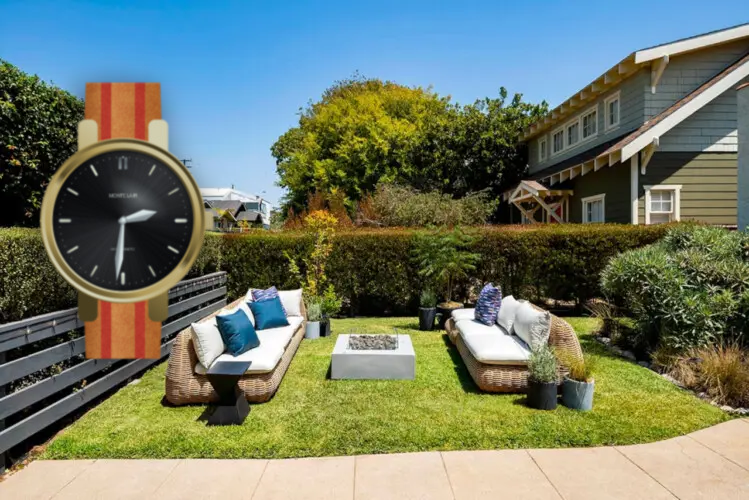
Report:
2,31
